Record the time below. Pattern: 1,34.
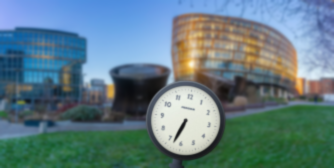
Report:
6,33
